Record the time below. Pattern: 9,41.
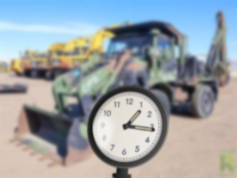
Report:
1,16
